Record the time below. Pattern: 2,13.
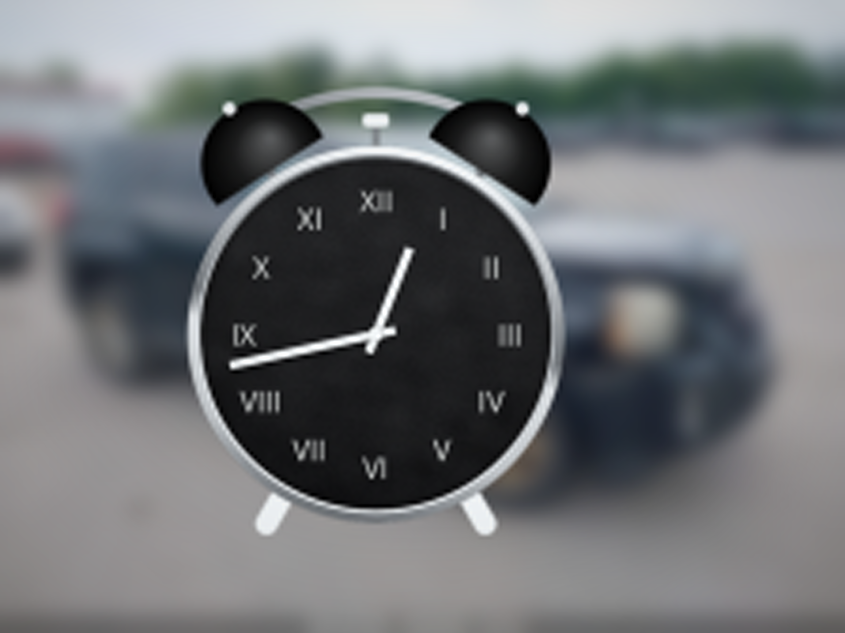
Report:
12,43
